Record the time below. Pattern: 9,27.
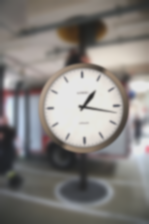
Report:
1,17
